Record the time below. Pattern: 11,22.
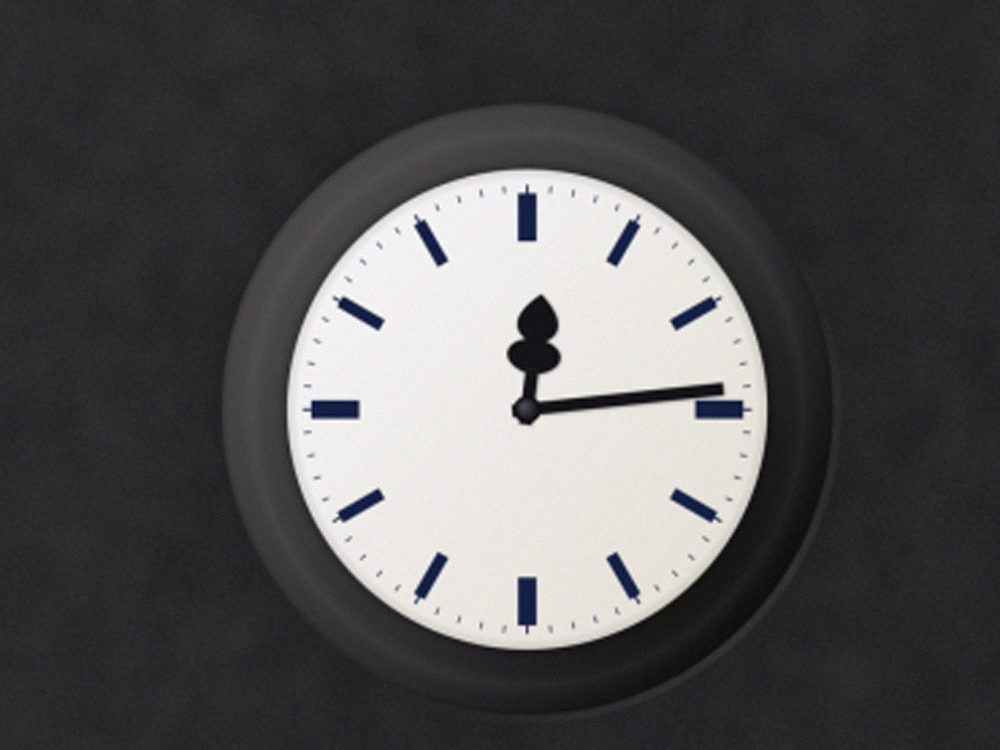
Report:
12,14
